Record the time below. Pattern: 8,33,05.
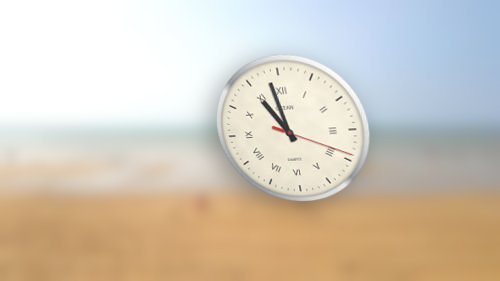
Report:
10,58,19
